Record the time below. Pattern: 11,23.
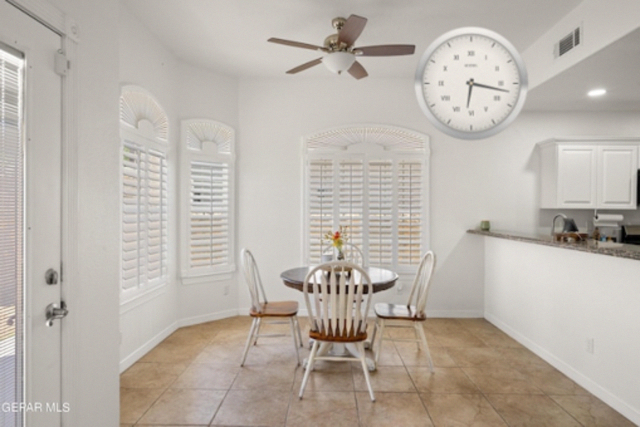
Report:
6,17
